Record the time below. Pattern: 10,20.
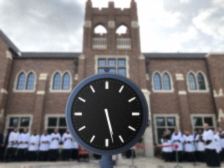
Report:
5,28
